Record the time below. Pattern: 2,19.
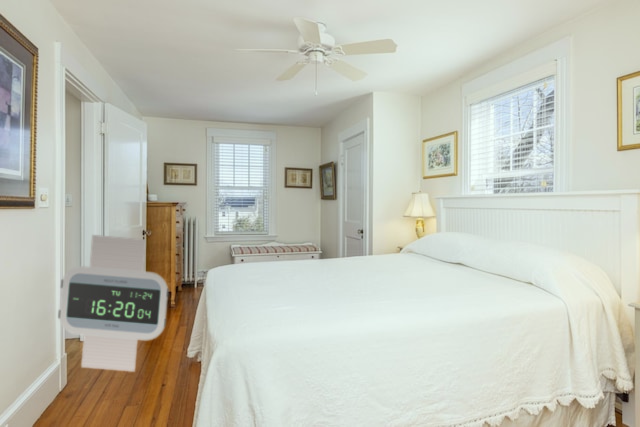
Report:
16,20
